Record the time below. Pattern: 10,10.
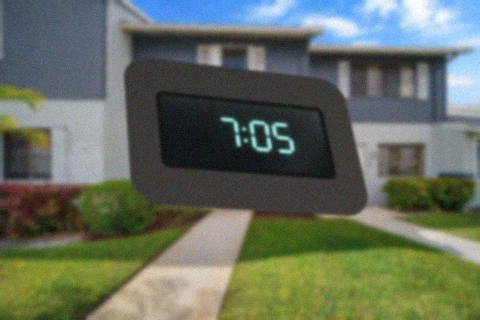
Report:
7,05
